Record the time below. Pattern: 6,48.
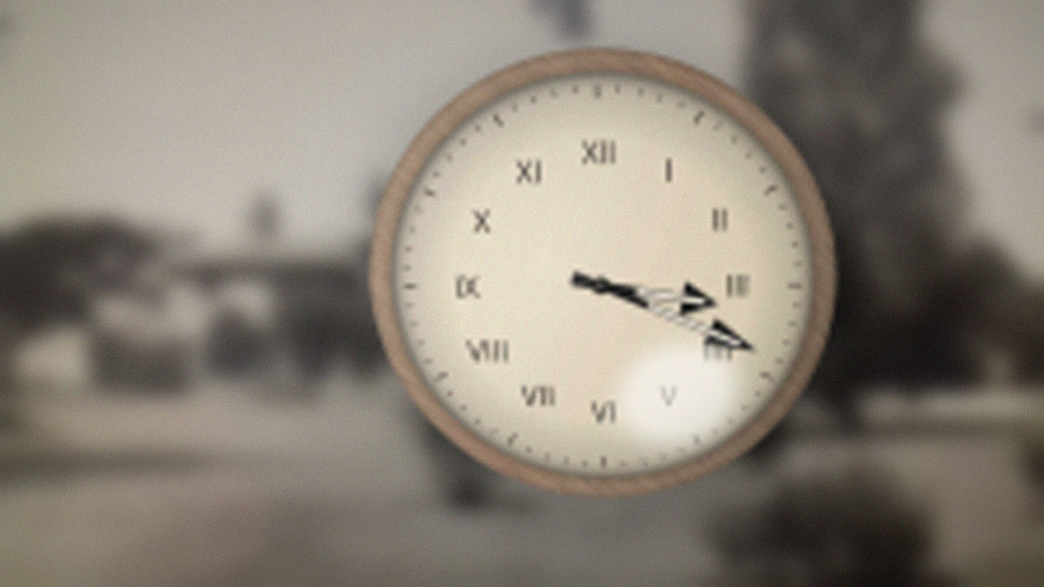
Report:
3,19
